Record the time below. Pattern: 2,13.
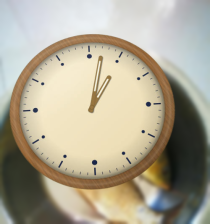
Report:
1,02
